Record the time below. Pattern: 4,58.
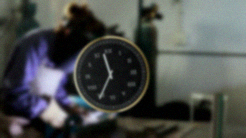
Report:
11,35
